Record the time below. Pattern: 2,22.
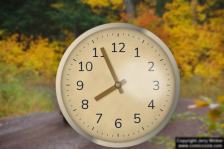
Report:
7,56
